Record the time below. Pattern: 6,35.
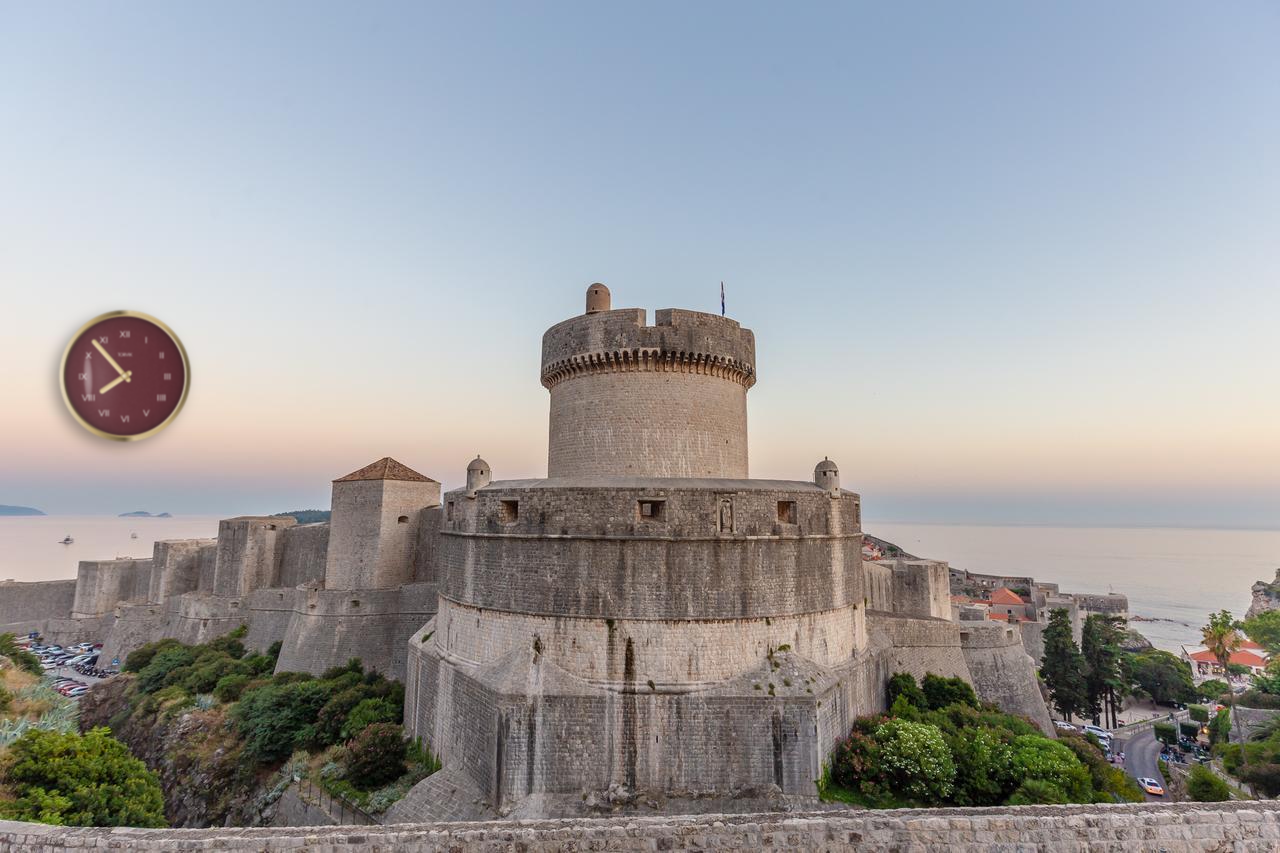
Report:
7,53
